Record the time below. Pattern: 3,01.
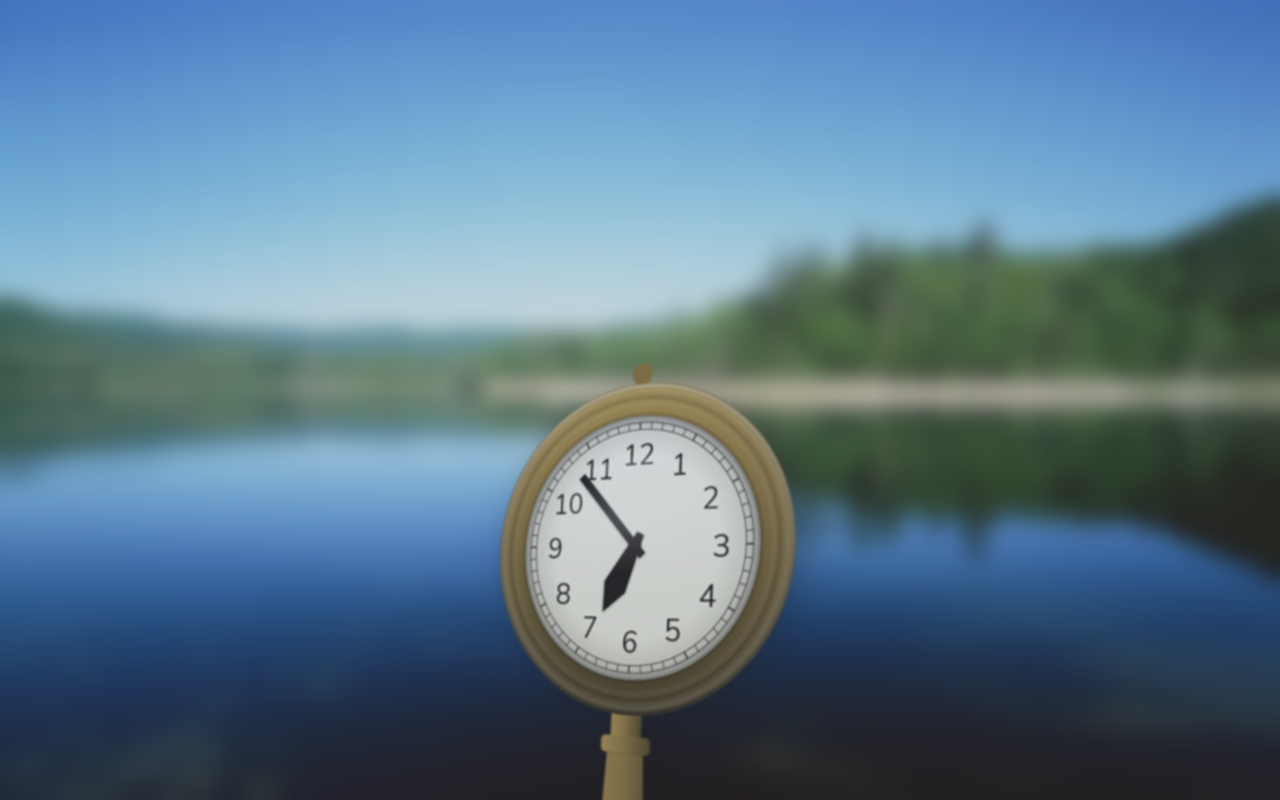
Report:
6,53
